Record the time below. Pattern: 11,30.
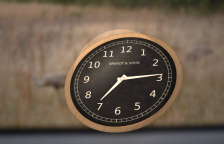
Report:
7,14
